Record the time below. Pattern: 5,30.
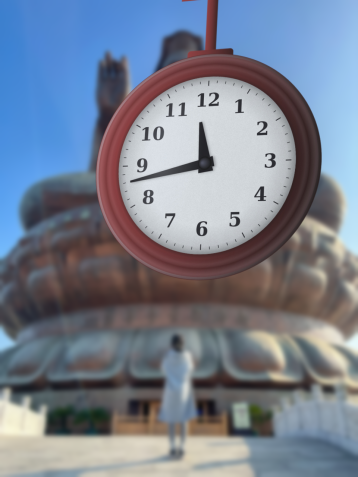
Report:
11,43
